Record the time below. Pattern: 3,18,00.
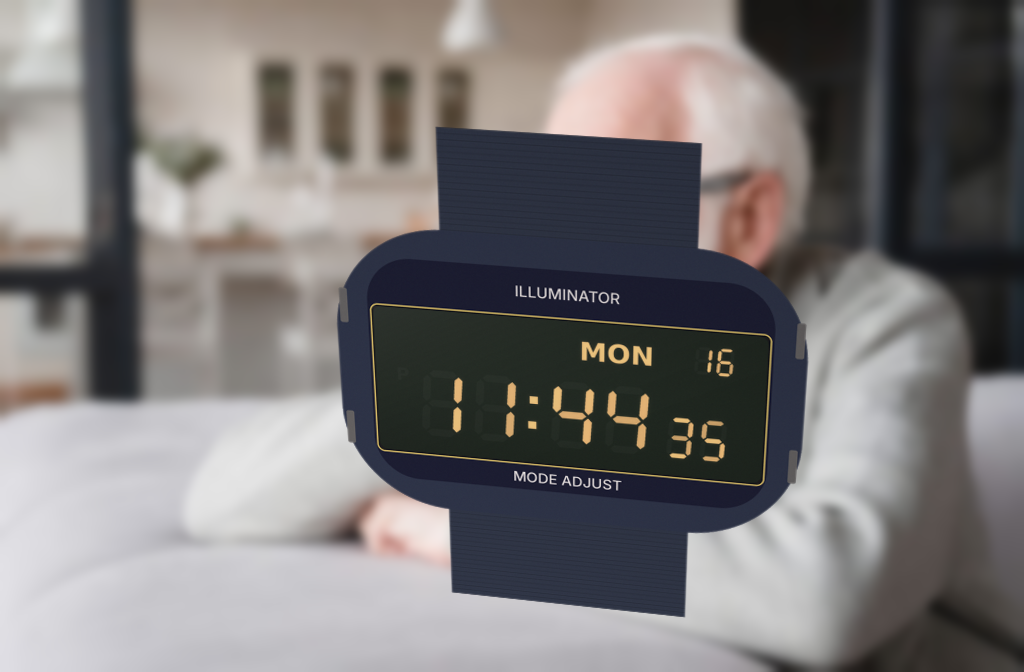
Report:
11,44,35
